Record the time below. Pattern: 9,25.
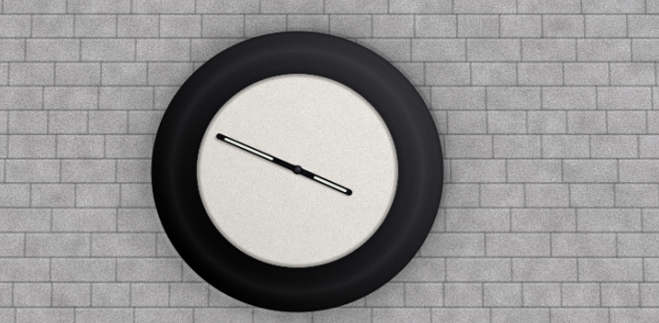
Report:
3,49
